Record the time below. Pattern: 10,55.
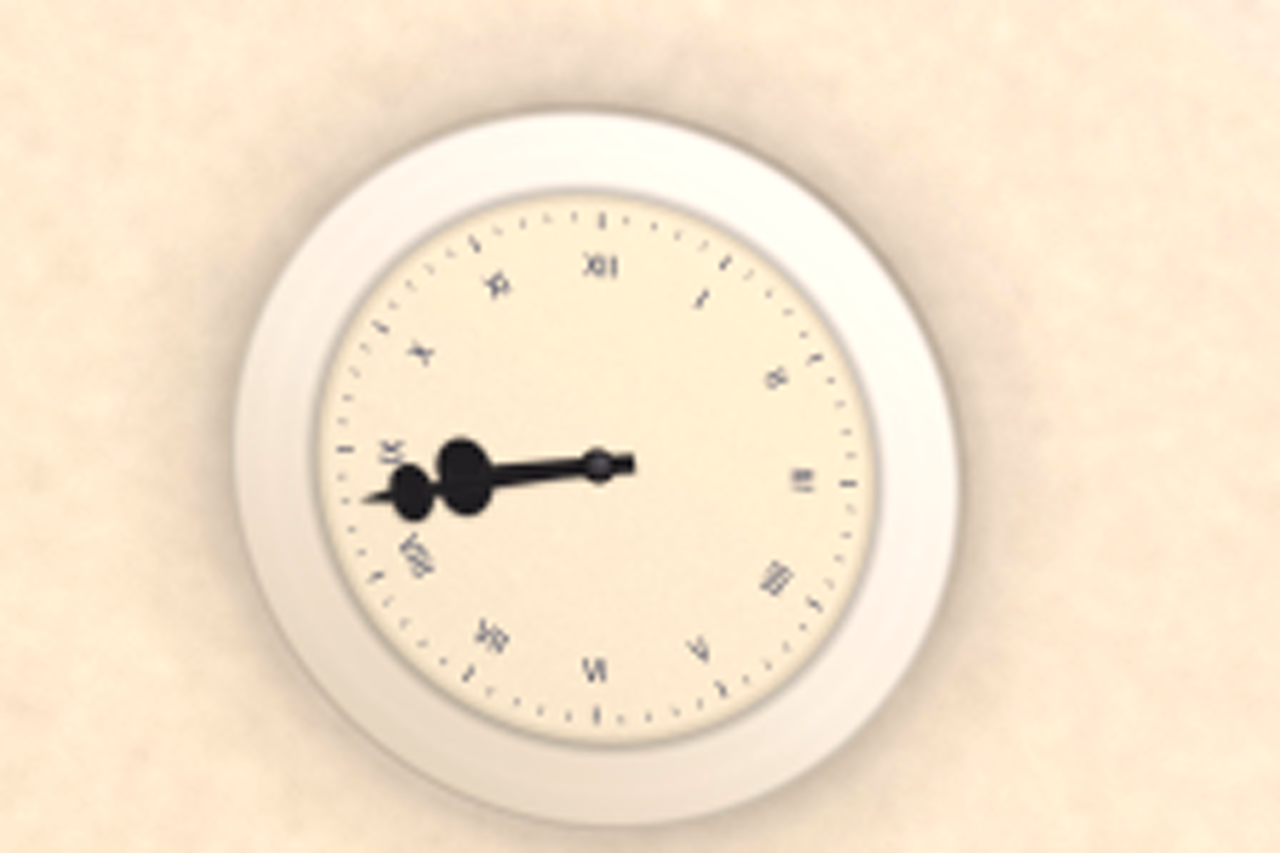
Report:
8,43
